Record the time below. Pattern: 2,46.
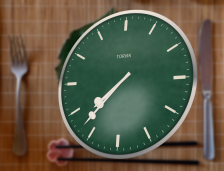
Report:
7,37
